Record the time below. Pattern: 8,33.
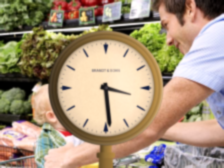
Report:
3,29
